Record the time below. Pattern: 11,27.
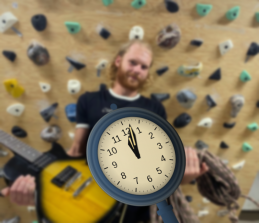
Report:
12,02
